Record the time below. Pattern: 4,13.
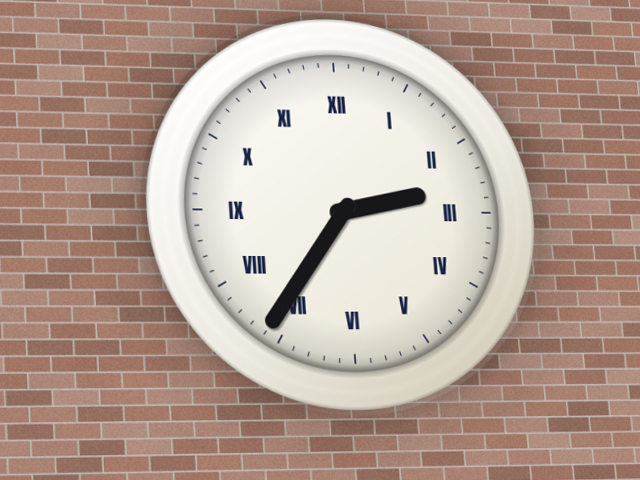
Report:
2,36
